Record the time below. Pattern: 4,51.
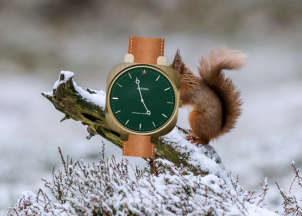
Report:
4,57
